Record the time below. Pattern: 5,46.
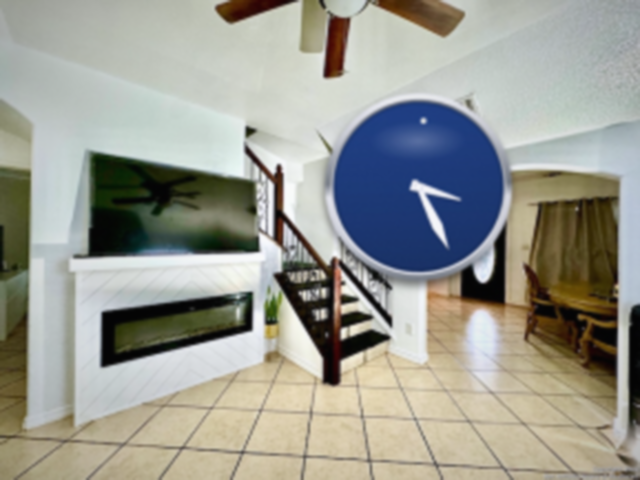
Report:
3,25
